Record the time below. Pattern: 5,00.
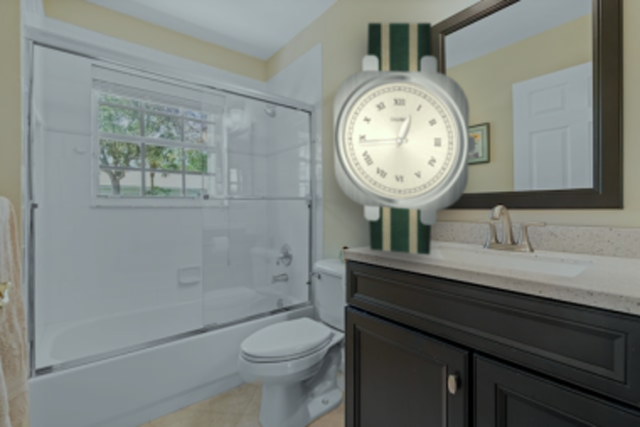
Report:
12,44
